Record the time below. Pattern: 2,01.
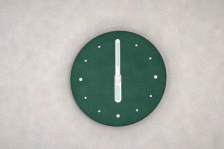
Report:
6,00
